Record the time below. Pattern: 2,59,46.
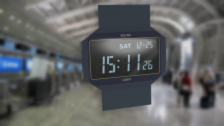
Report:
15,11,26
